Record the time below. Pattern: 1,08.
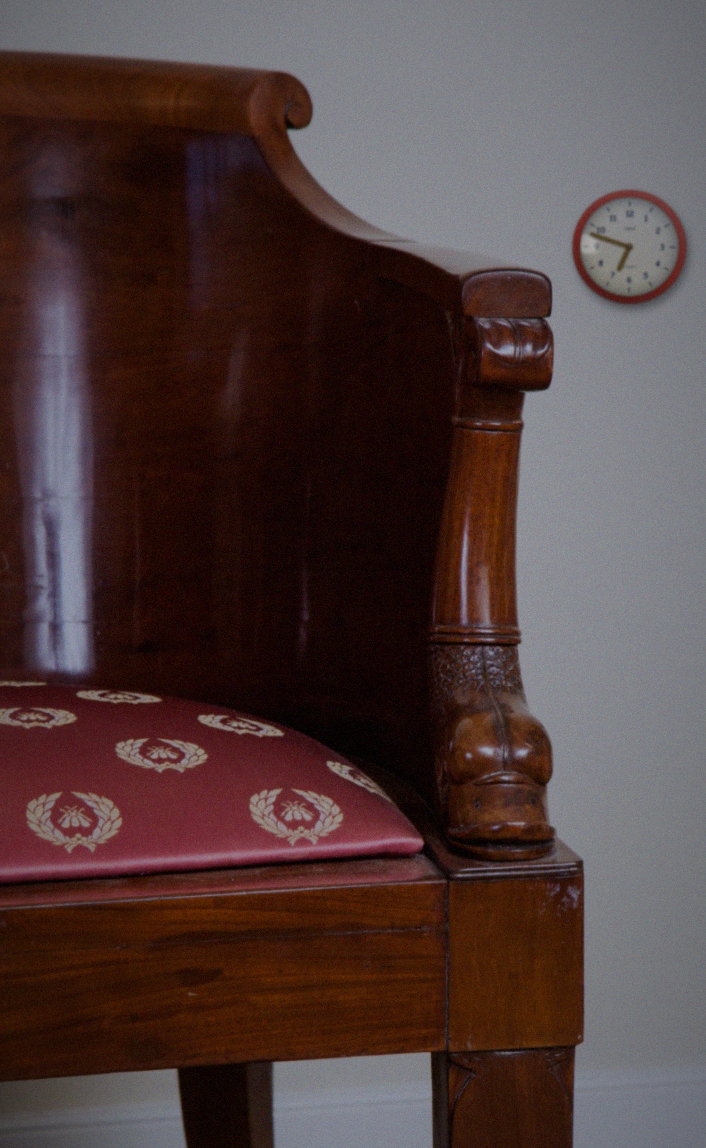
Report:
6,48
